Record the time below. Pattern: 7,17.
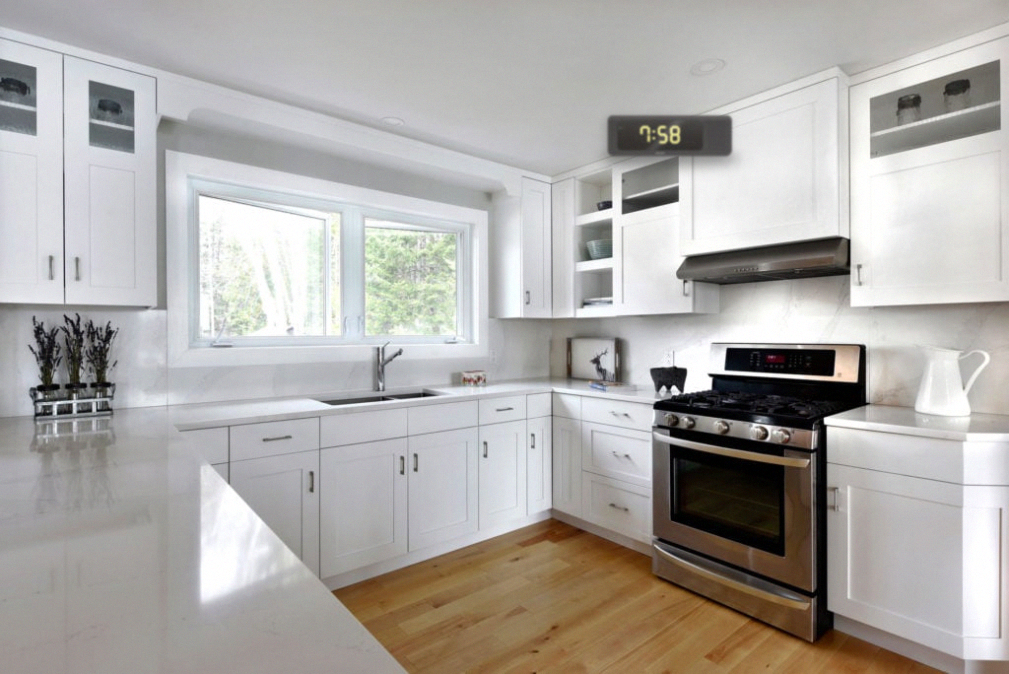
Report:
7,58
